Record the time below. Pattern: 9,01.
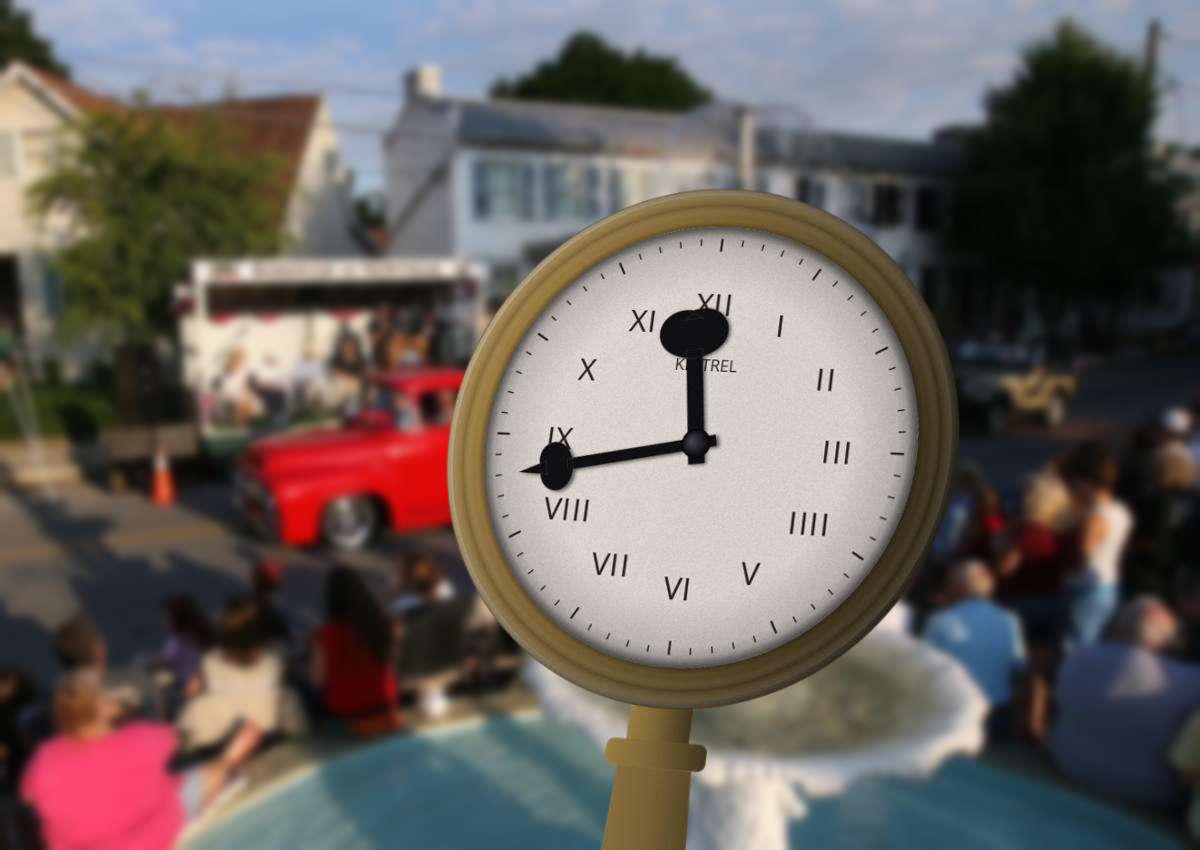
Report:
11,43
